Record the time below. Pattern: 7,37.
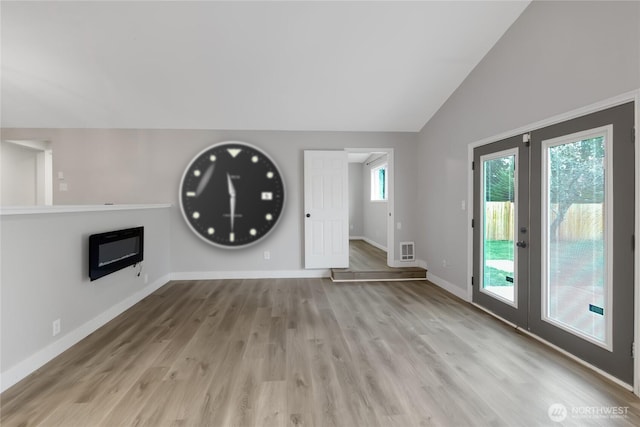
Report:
11,30
